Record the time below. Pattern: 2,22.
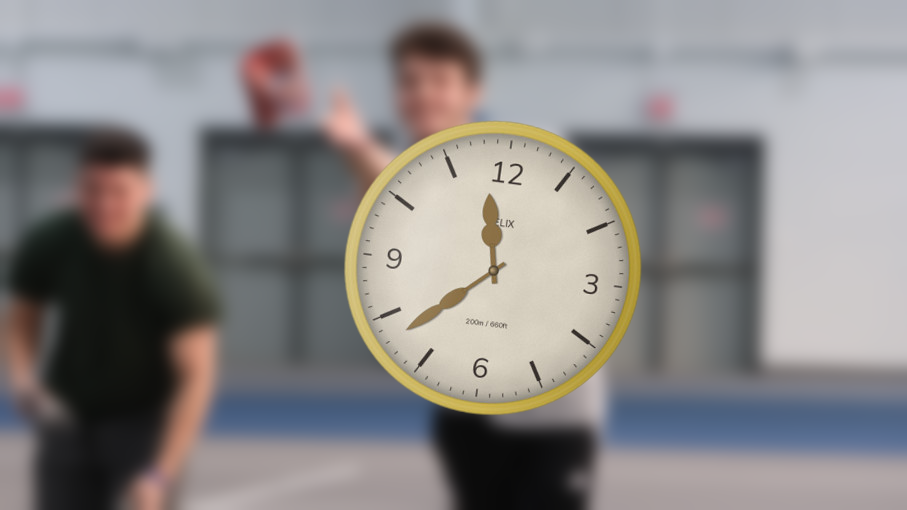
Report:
11,38
